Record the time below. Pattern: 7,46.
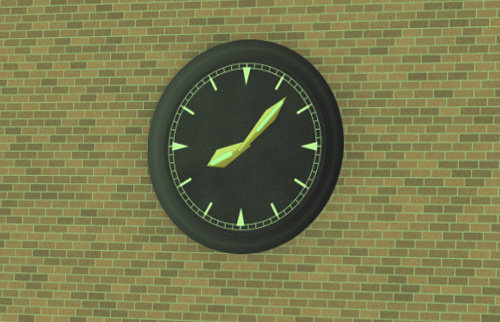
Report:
8,07
